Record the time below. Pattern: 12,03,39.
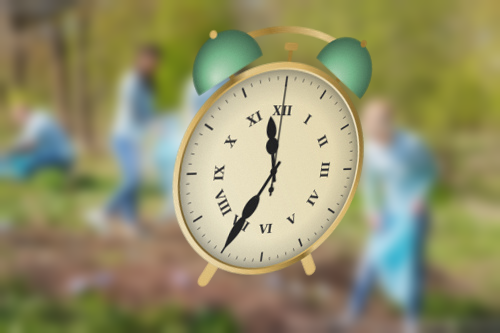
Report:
11,35,00
